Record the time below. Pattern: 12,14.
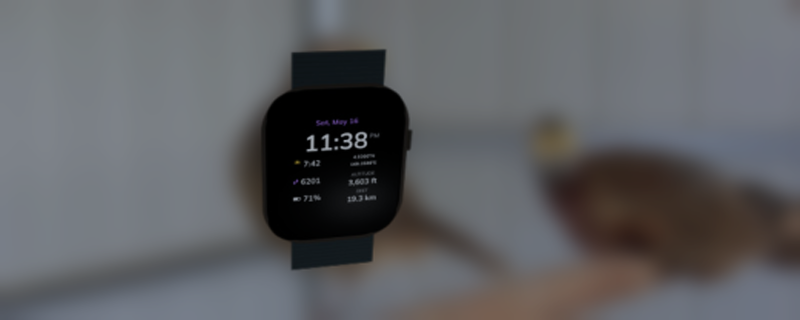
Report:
11,38
